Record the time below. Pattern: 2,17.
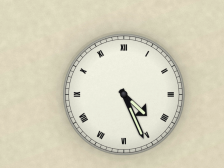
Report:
4,26
